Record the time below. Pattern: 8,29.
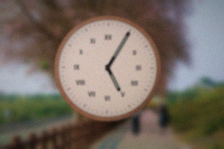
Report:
5,05
